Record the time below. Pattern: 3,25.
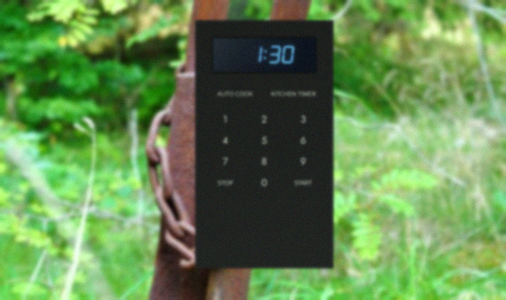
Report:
1,30
